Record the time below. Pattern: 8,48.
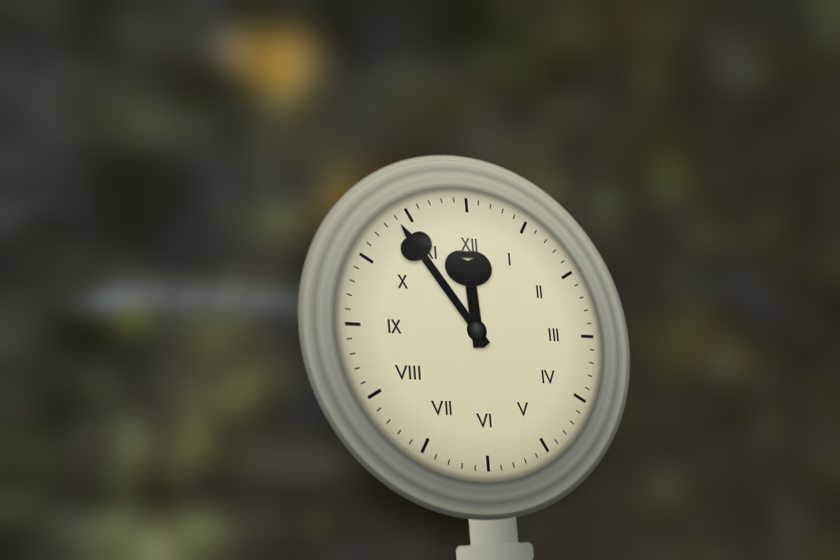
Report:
11,54
